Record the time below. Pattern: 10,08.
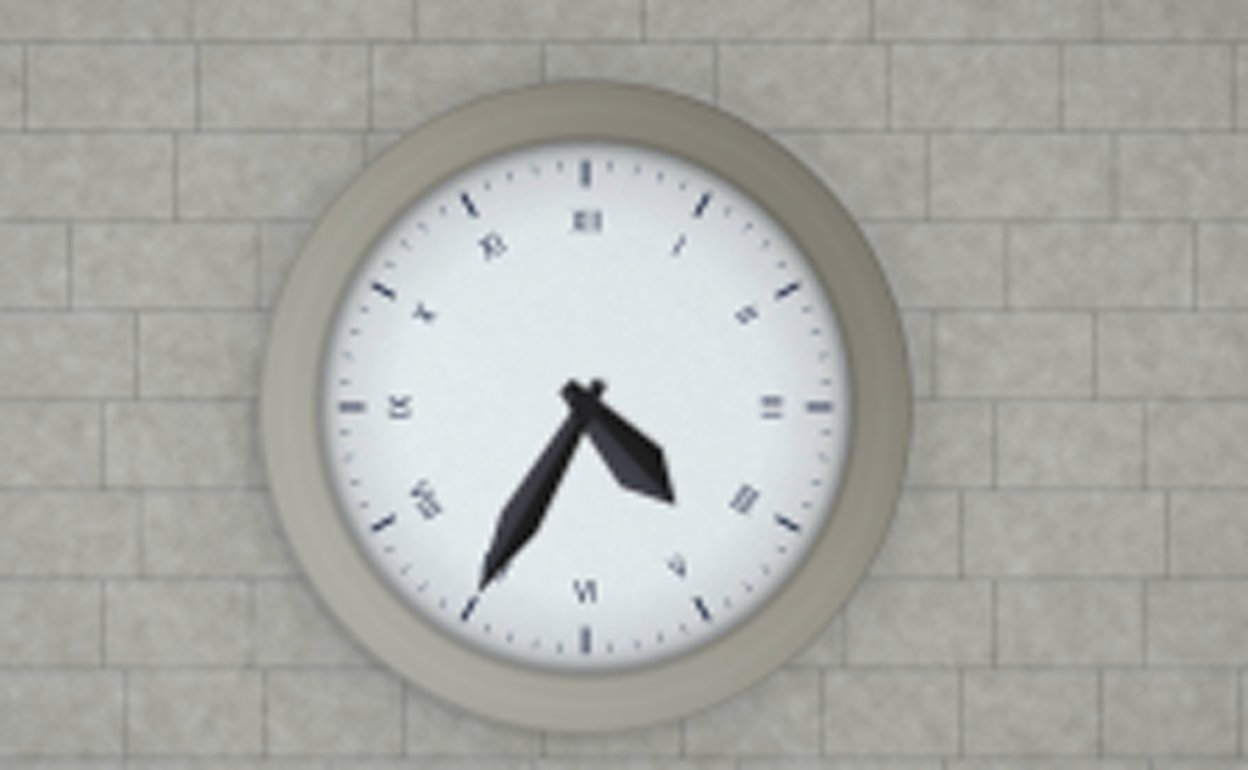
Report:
4,35
